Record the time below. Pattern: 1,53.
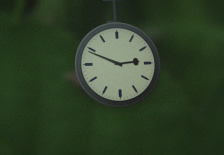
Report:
2,49
